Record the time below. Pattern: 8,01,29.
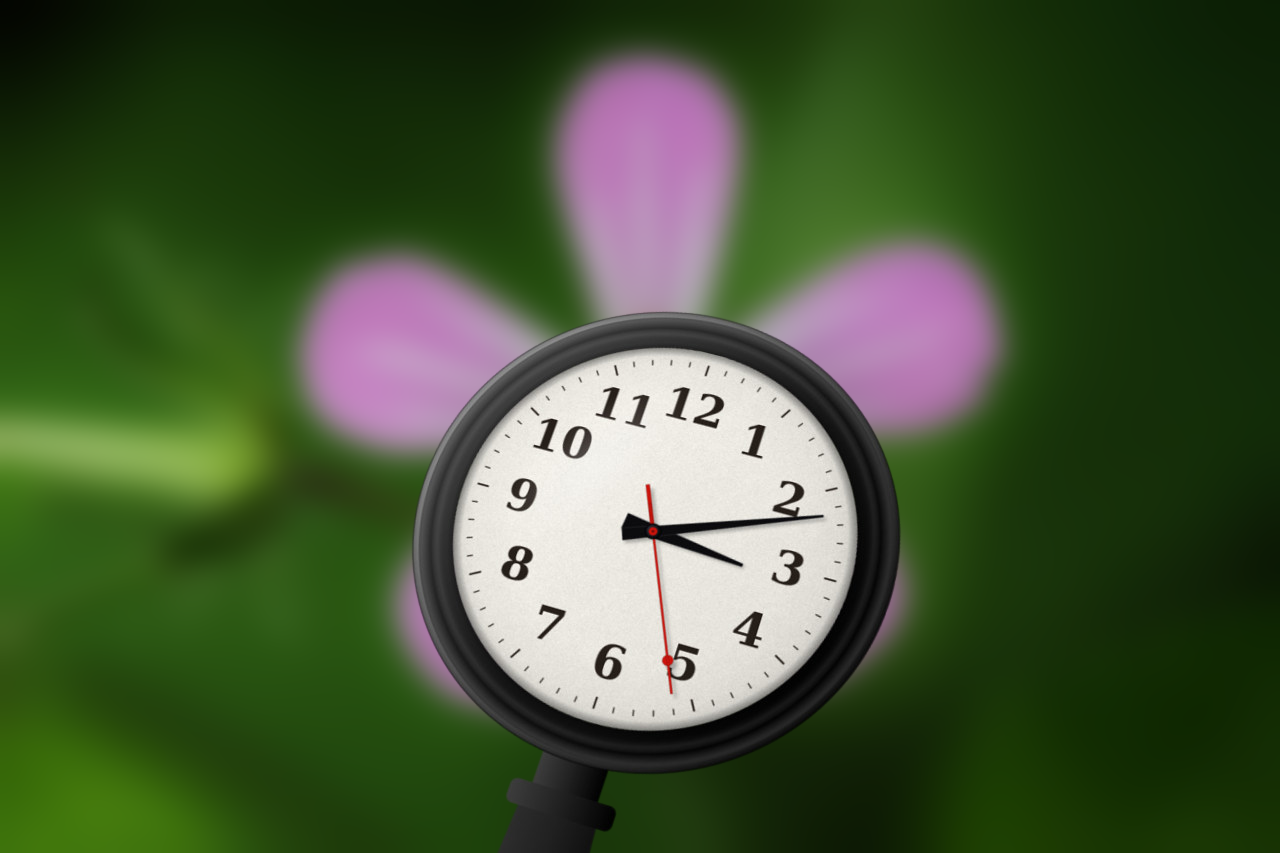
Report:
3,11,26
